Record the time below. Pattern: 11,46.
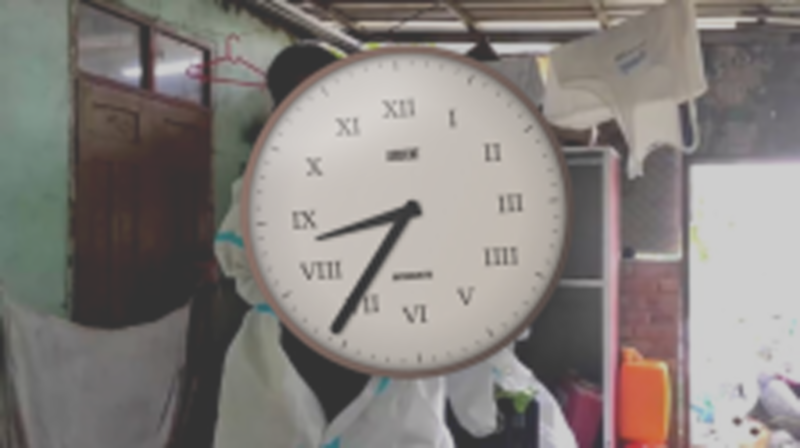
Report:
8,36
